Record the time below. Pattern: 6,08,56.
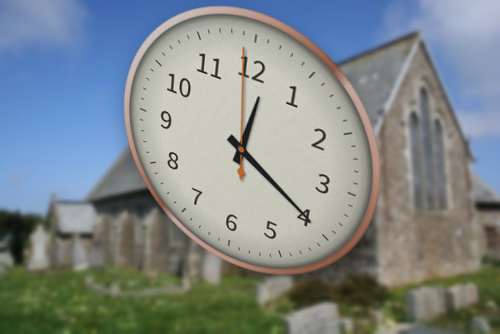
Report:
12,19,59
